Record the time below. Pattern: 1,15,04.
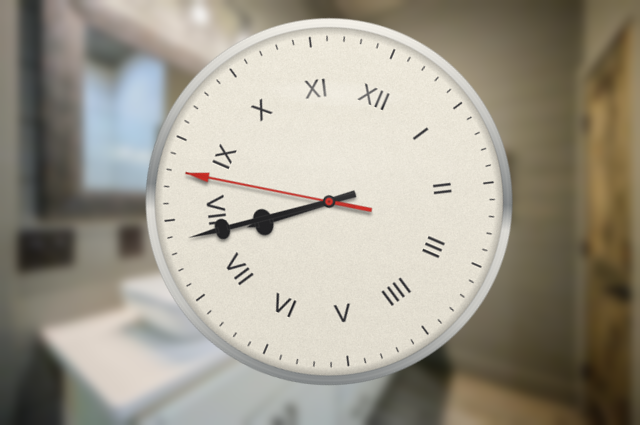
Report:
7,38,43
